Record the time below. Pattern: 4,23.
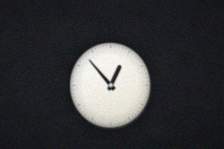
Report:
12,53
